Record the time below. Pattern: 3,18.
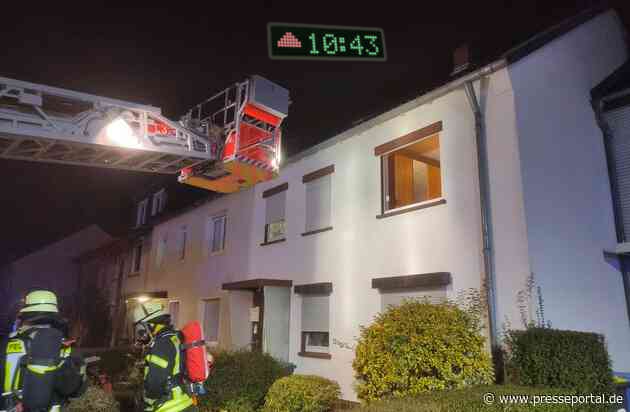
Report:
10,43
